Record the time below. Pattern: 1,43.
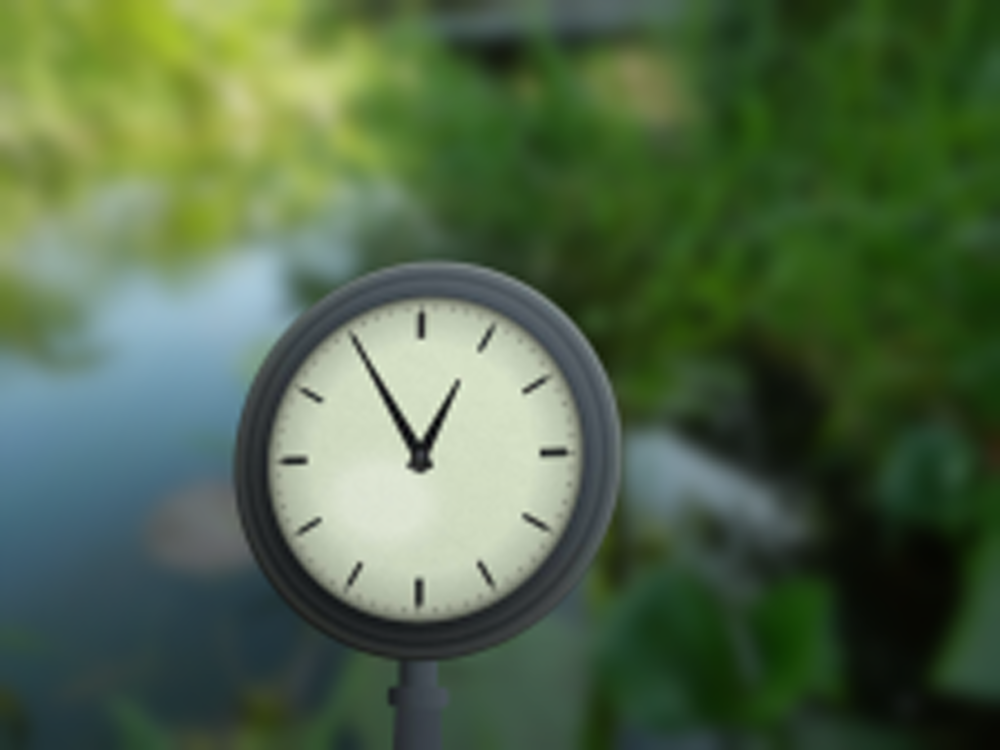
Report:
12,55
